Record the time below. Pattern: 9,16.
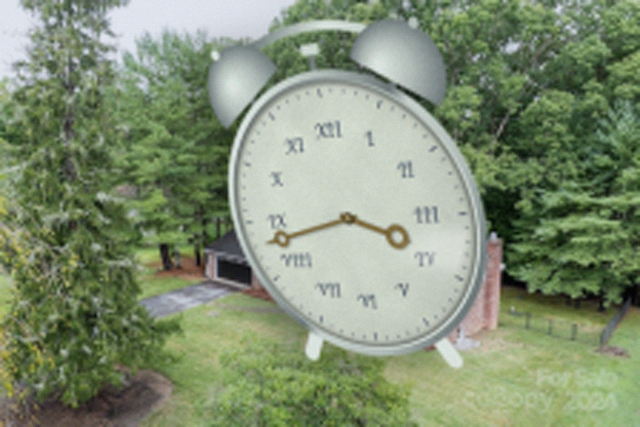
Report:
3,43
